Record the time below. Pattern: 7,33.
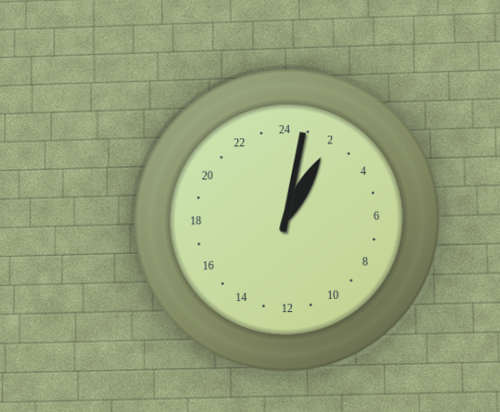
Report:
2,02
